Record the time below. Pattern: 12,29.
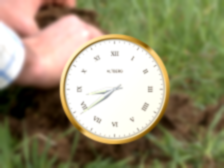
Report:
8,39
